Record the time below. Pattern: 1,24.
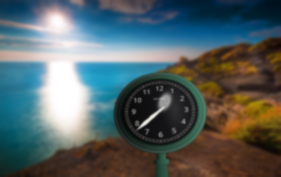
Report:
7,38
